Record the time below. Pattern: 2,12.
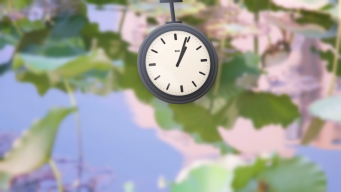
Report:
1,04
